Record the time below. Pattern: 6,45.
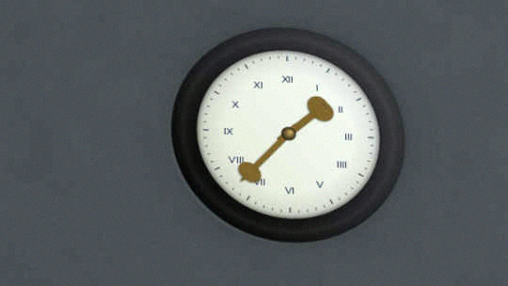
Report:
1,37
